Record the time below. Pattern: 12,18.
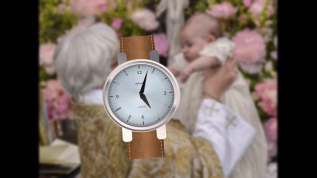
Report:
5,03
